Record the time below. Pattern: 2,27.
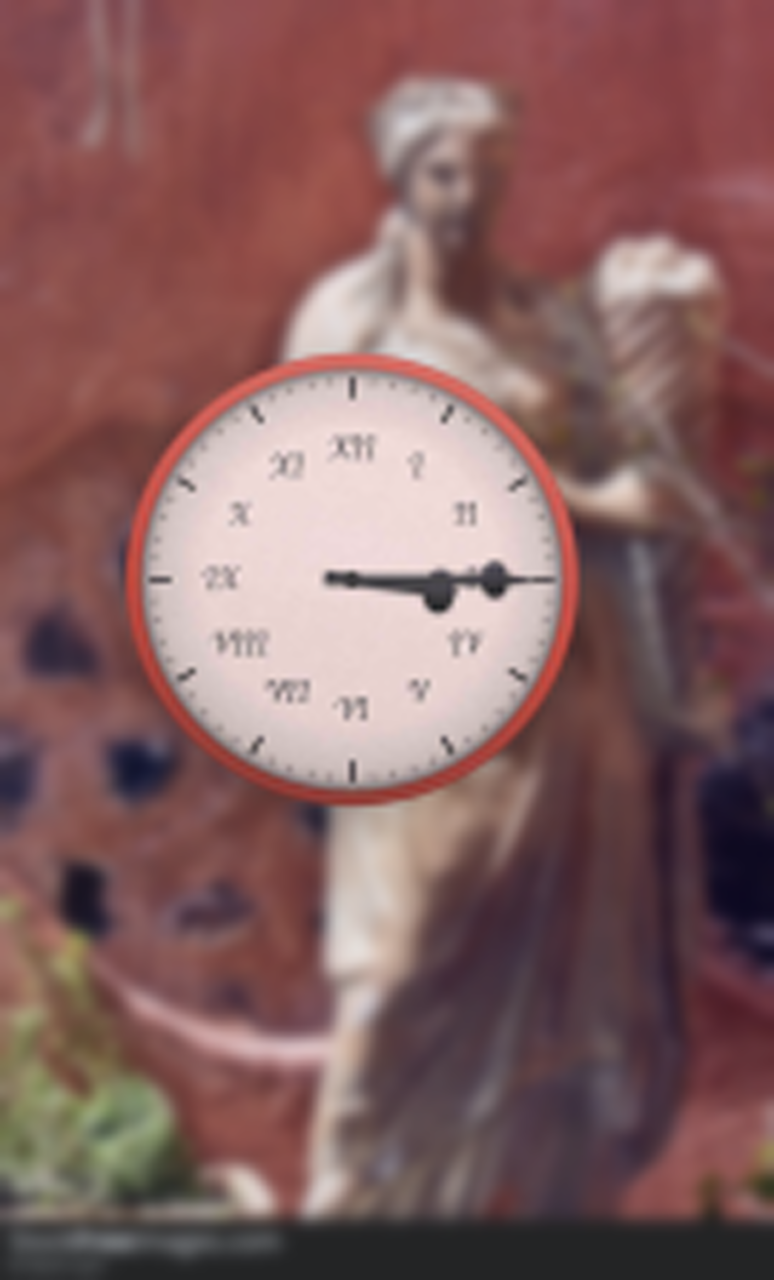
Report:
3,15
